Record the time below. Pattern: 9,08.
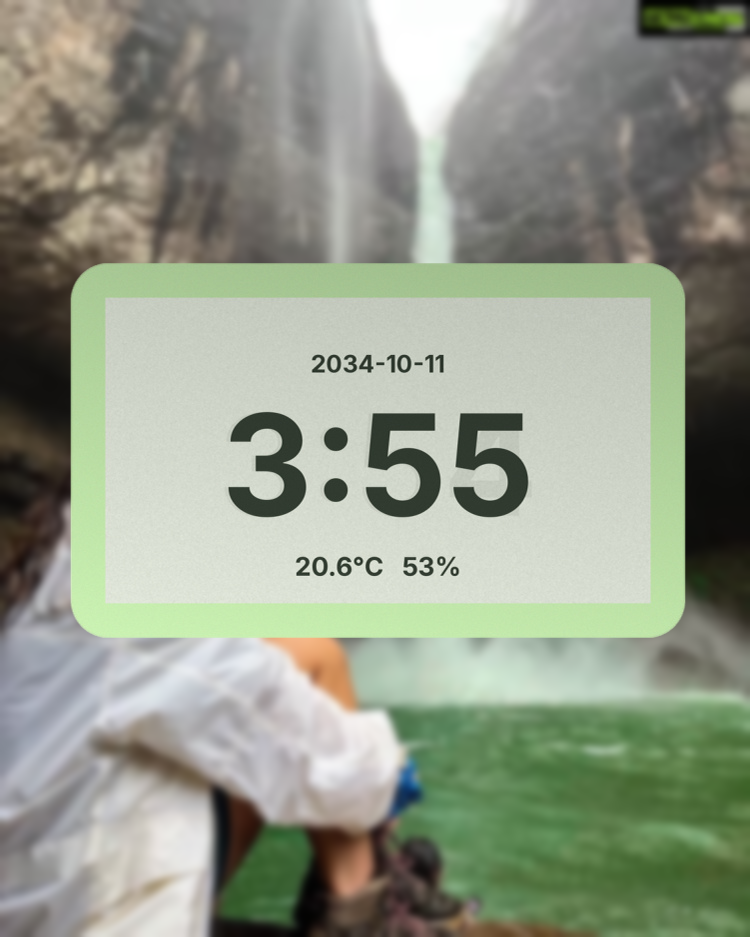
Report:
3,55
